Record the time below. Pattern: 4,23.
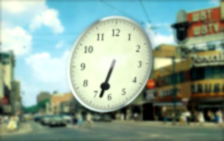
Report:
6,33
